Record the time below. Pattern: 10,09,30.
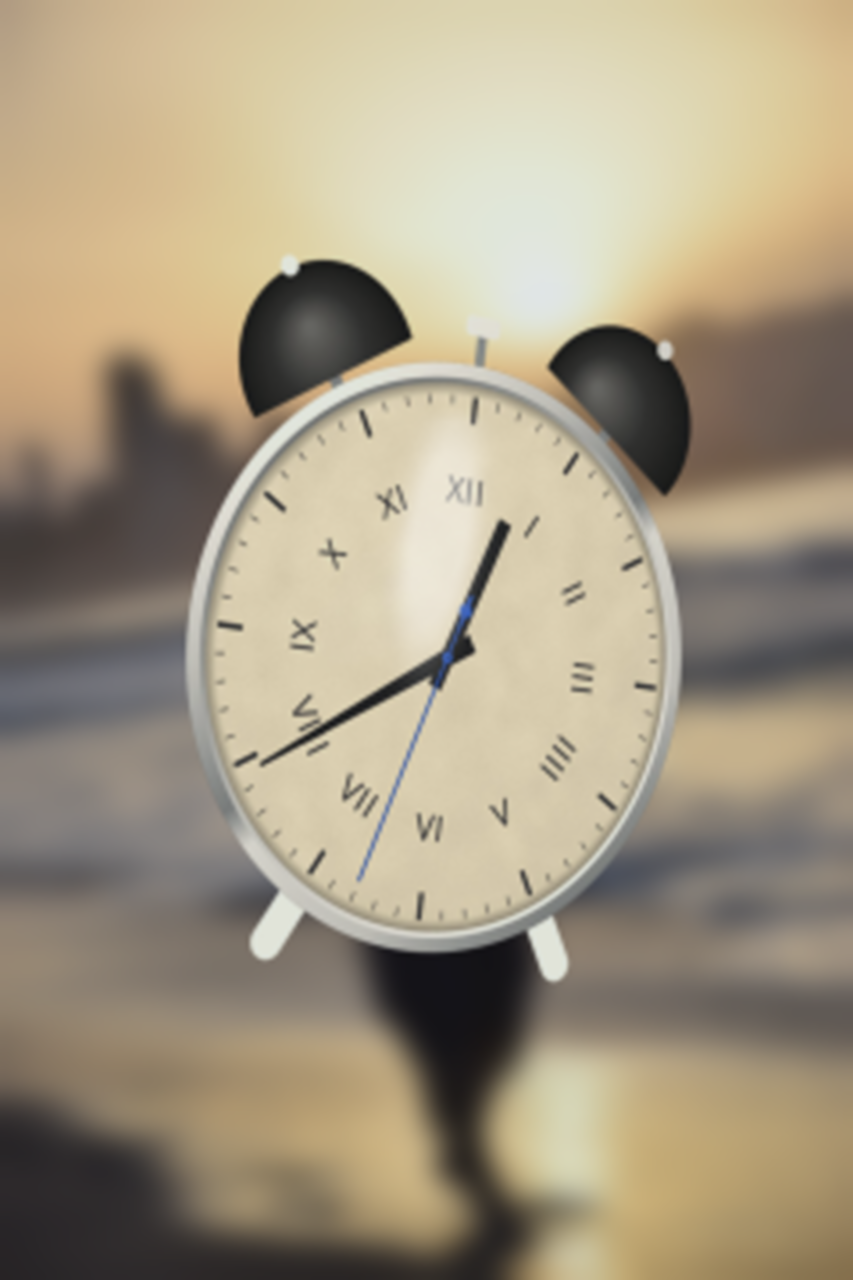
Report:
12,39,33
